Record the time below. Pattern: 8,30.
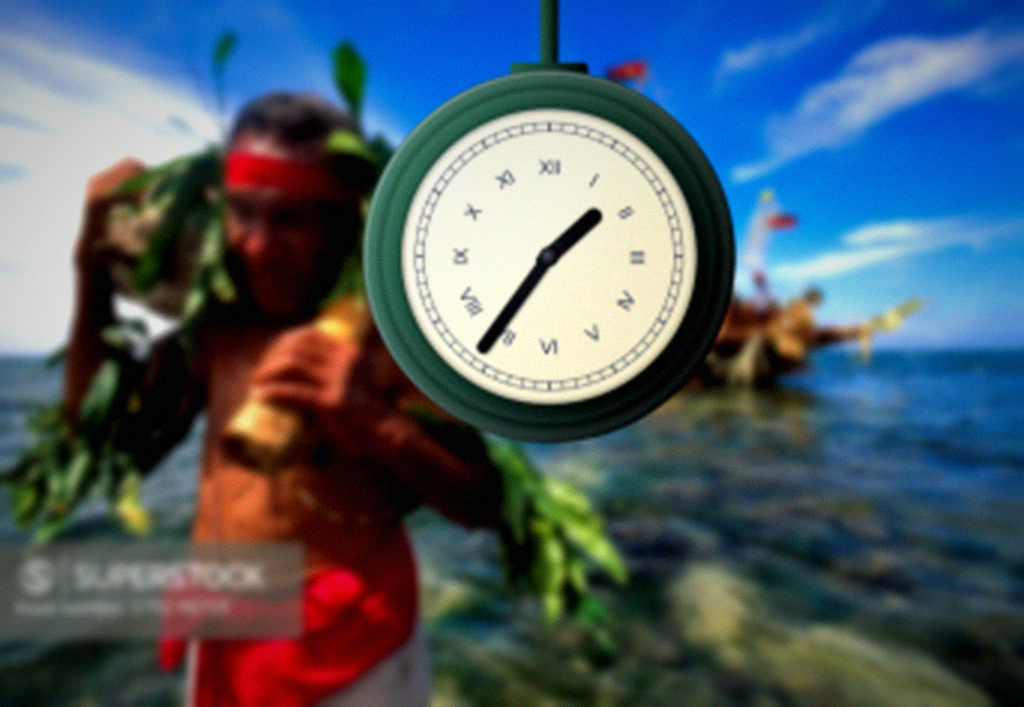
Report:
1,36
